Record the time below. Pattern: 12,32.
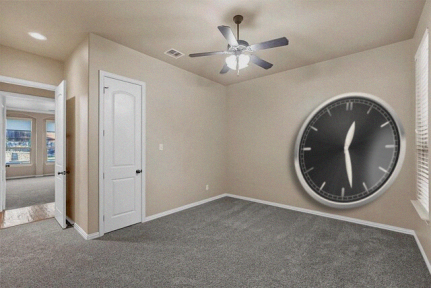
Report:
12,28
